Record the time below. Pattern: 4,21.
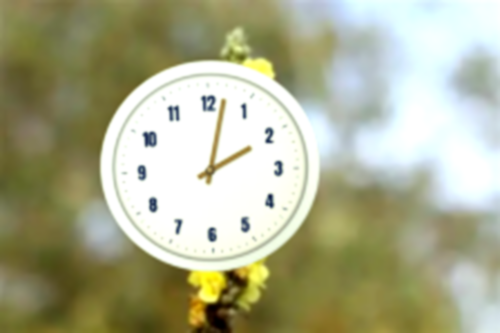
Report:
2,02
